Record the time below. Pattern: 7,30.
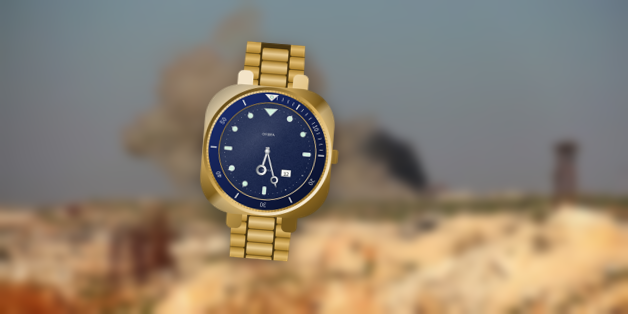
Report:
6,27
